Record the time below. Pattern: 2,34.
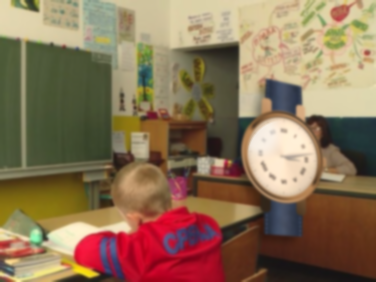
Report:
3,13
